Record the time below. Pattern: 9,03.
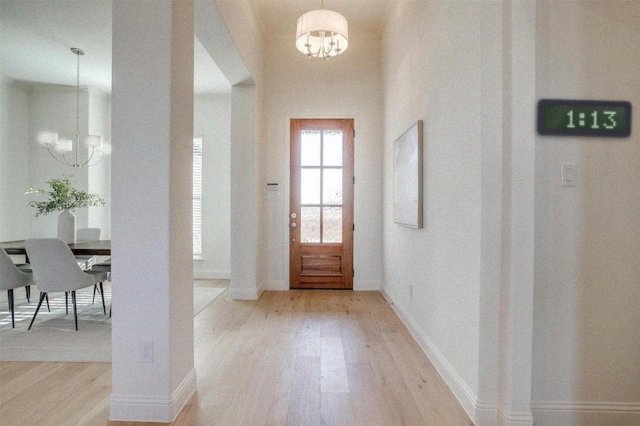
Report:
1,13
